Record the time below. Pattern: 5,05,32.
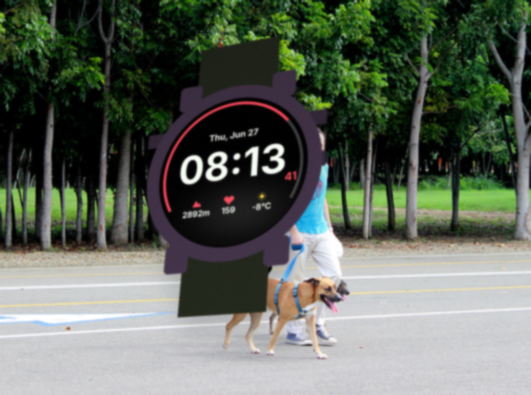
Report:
8,13,41
